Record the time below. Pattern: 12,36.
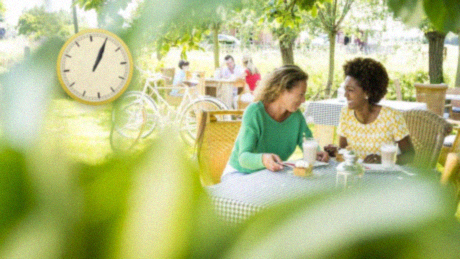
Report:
1,05
